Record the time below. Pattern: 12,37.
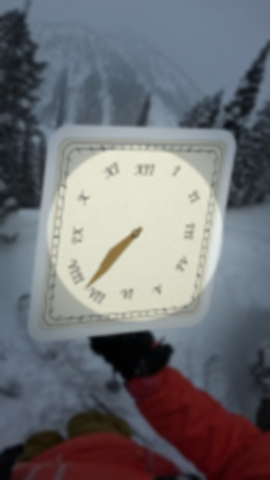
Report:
7,37
